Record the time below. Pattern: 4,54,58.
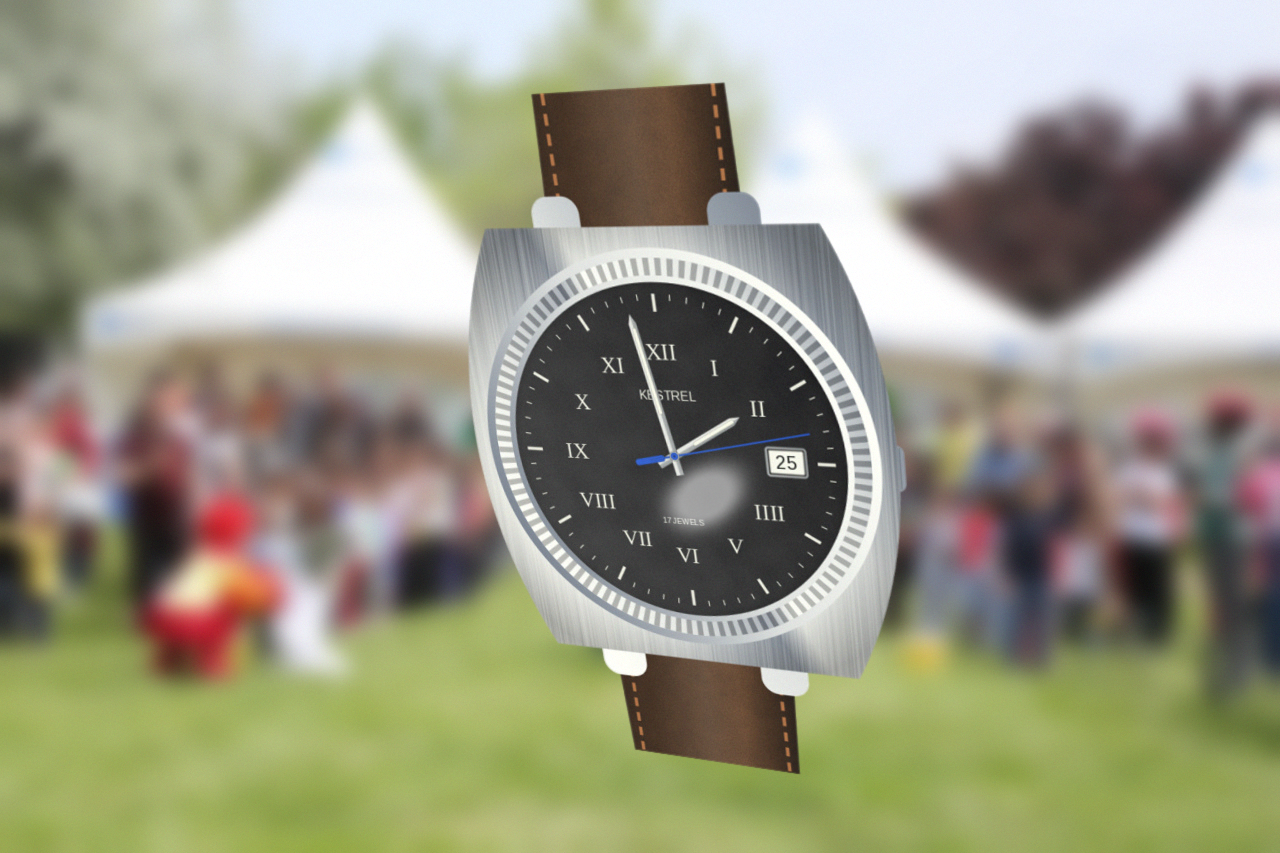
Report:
1,58,13
